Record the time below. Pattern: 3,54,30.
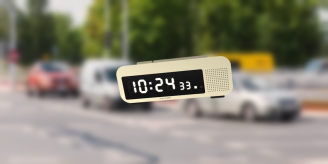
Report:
10,24,33
